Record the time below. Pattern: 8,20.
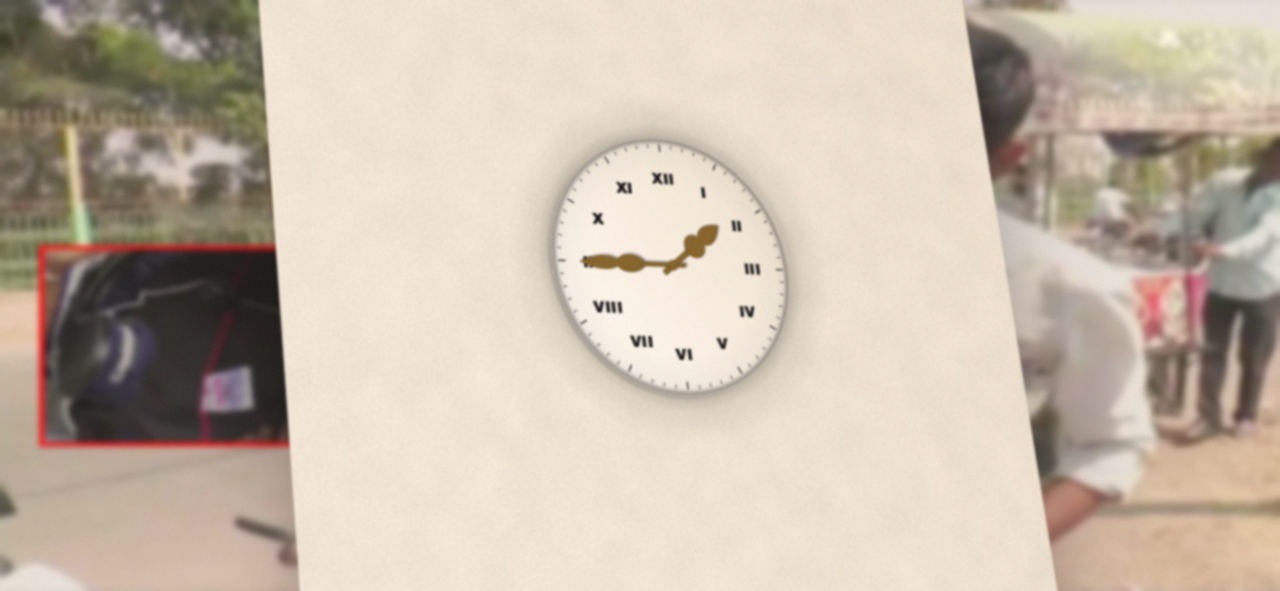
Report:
1,45
